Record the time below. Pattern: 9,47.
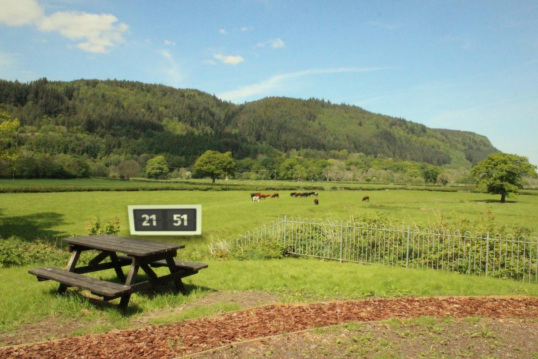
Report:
21,51
